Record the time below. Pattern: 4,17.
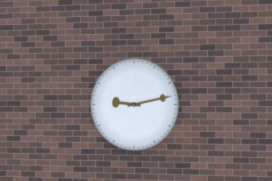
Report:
9,13
